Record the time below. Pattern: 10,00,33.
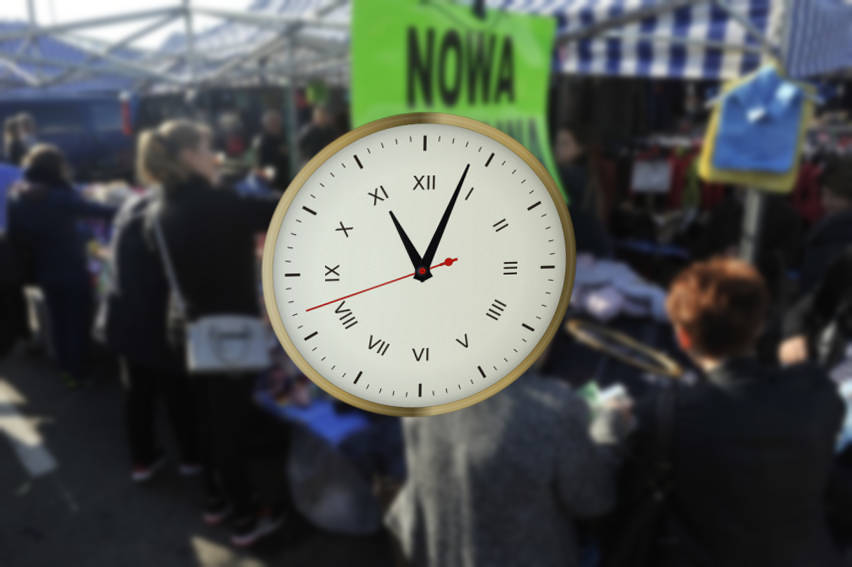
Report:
11,03,42
